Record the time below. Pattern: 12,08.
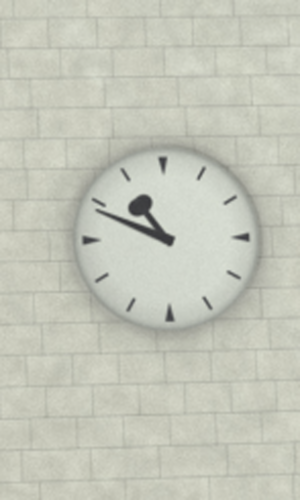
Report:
10,49
